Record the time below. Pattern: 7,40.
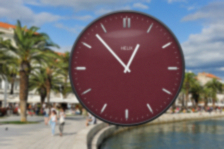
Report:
12,53
